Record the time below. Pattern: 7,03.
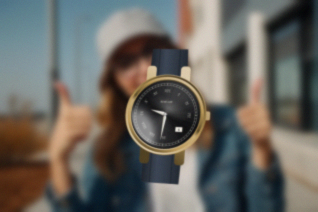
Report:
9,31
